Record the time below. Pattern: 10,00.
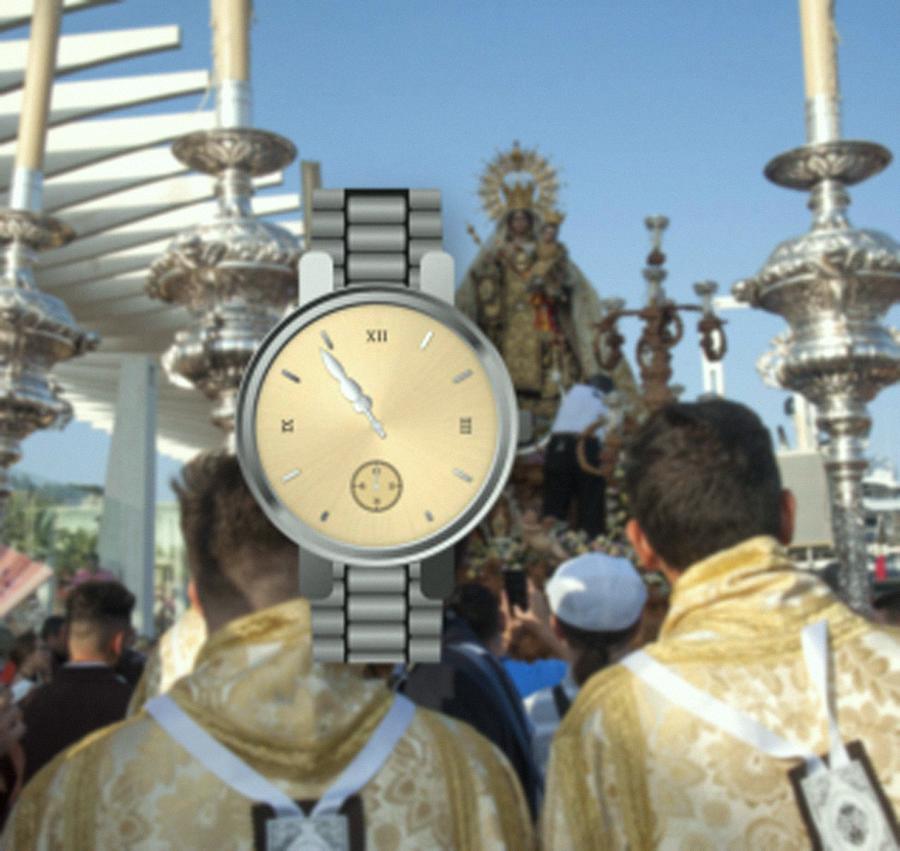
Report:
10,54
